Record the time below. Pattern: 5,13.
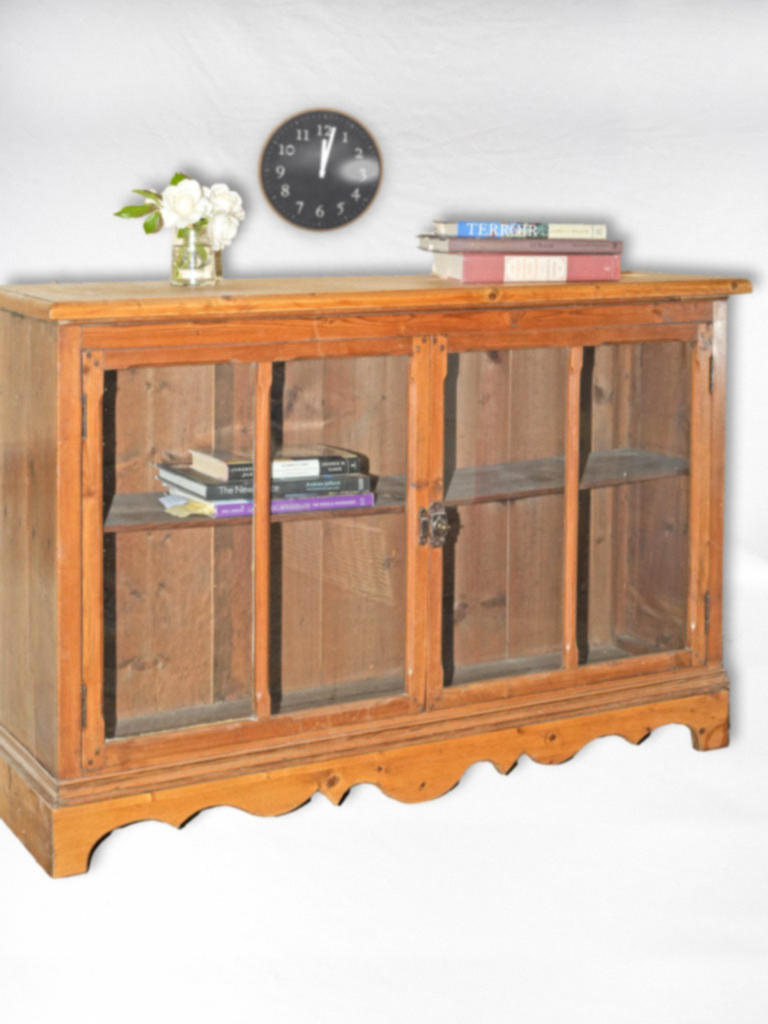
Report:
12,02
